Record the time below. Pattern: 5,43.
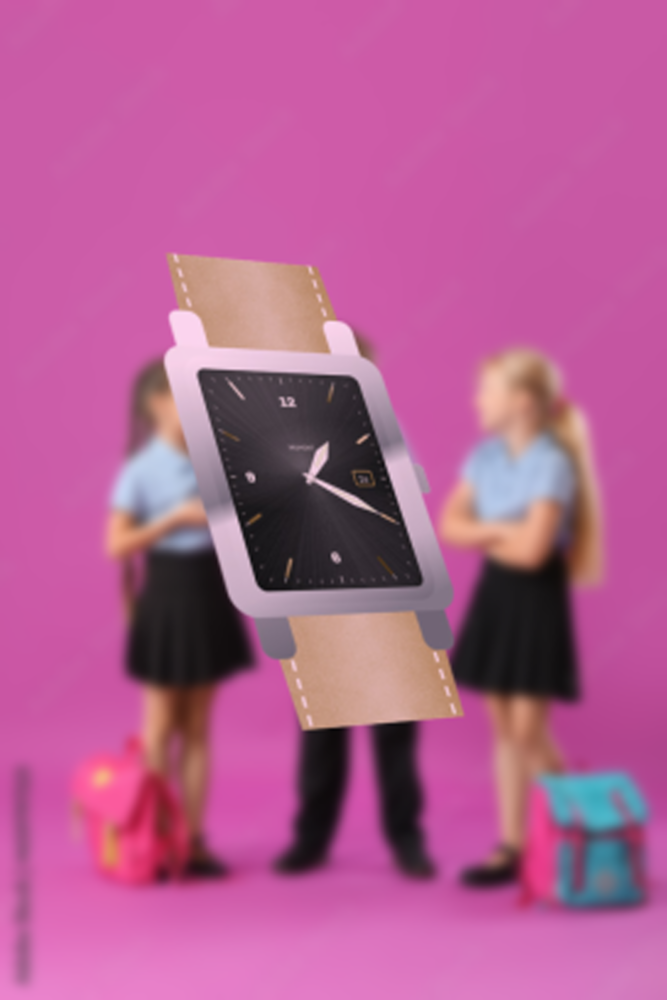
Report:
1,20
